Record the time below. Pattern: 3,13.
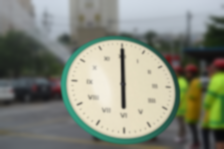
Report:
6,00
